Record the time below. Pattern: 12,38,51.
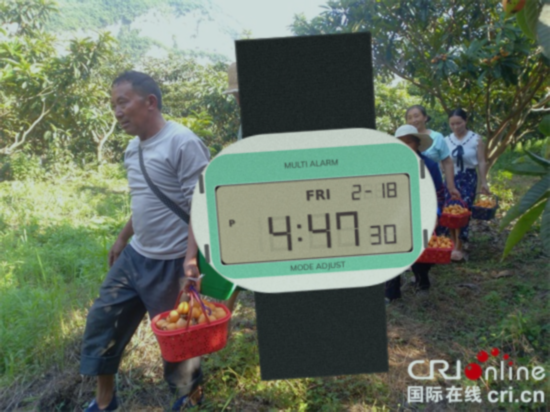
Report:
4,47,30
